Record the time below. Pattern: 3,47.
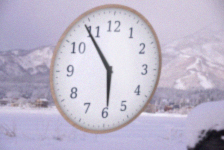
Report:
5,54
